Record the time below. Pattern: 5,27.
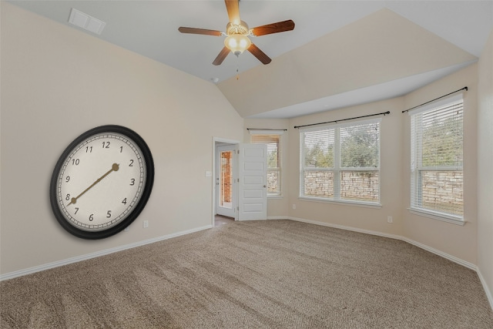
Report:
1,38
